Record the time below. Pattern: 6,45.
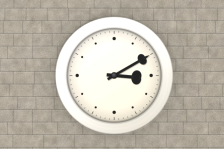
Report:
3,10
